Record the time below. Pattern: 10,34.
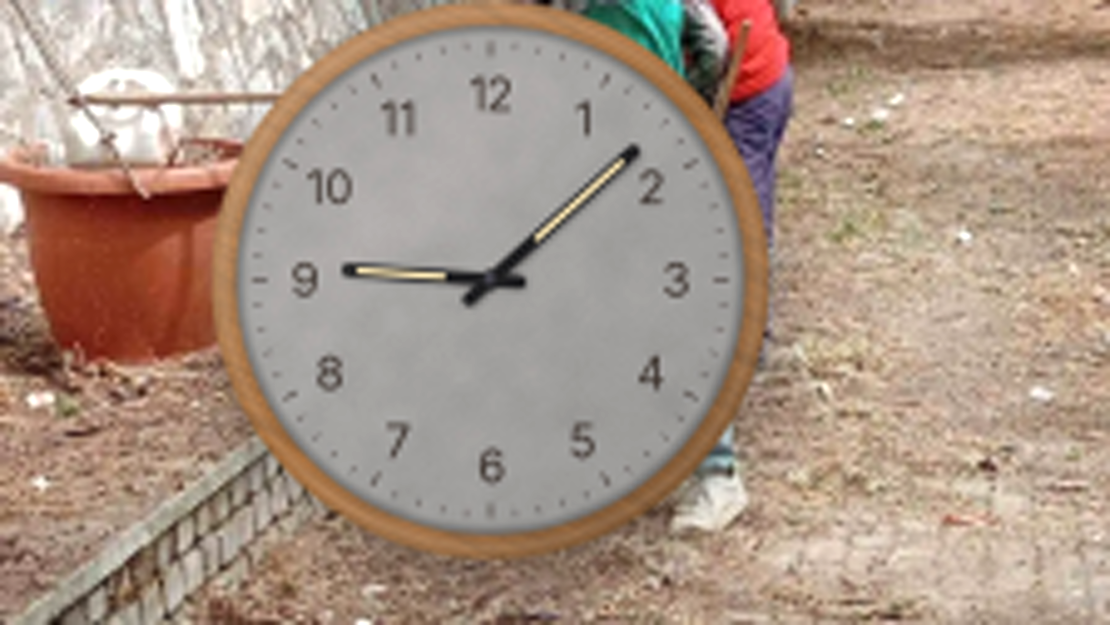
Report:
9,08
